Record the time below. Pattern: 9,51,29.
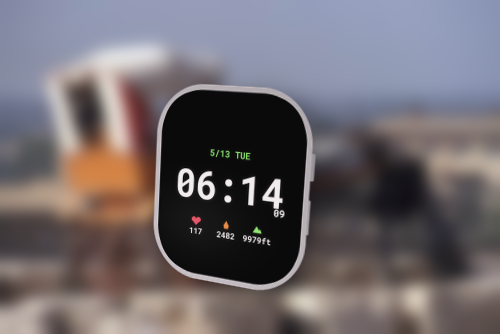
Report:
6,14,09
